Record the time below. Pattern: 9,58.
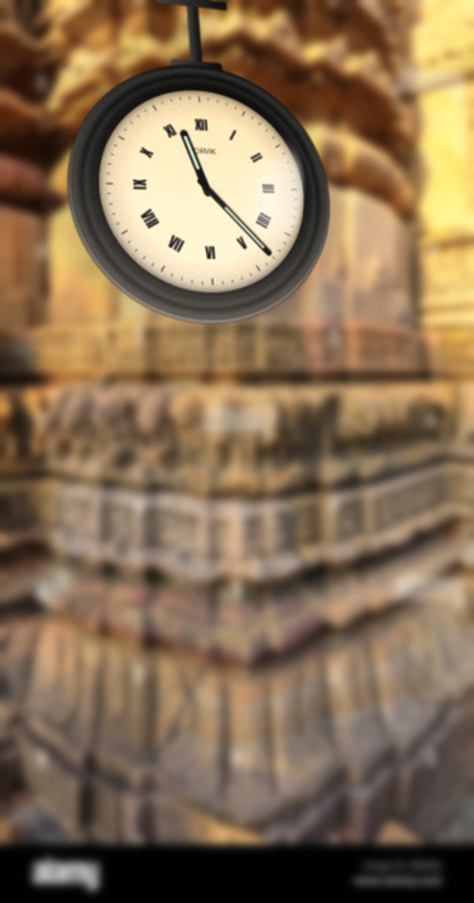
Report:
11,23
